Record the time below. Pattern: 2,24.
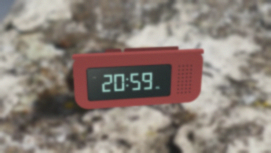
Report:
20,59
